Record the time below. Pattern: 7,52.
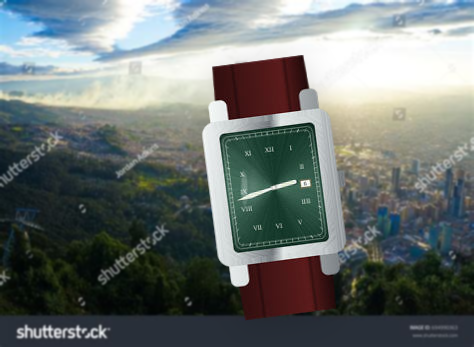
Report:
2,43
